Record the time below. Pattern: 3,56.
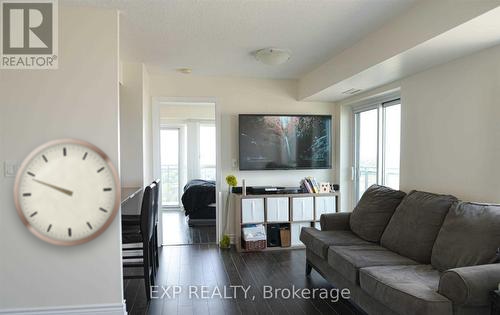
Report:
9,49
